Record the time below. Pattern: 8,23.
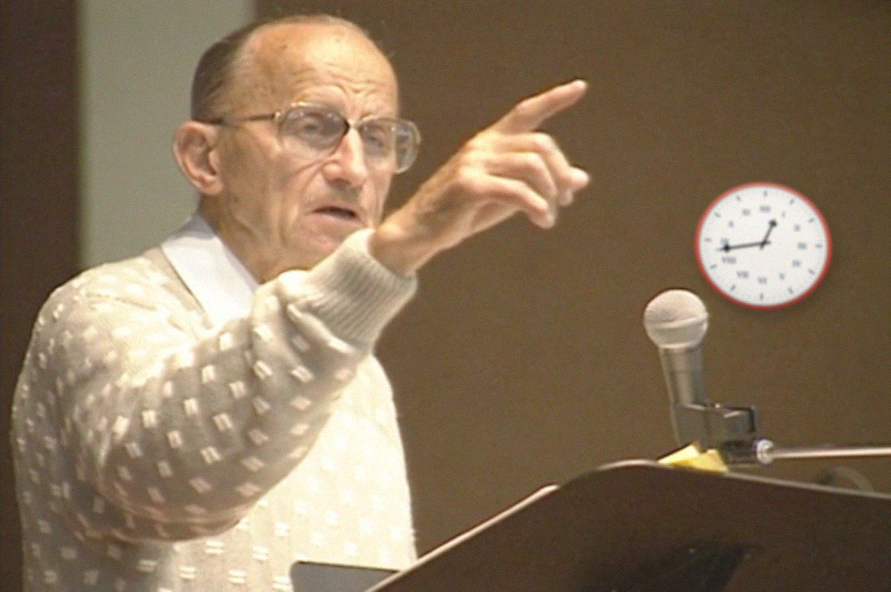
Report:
12,43
